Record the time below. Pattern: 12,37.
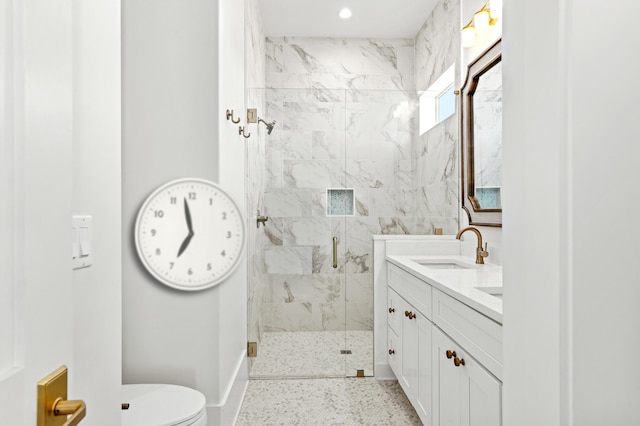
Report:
6,58
